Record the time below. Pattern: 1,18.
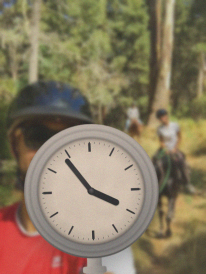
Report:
3,54
